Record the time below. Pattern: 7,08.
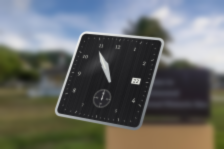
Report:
10,54
